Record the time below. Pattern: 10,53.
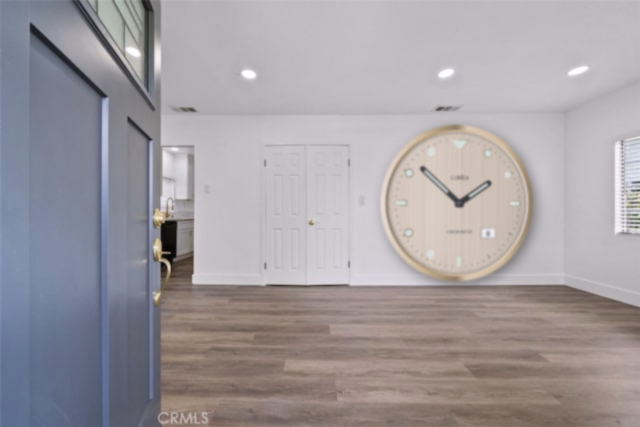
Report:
1,52
